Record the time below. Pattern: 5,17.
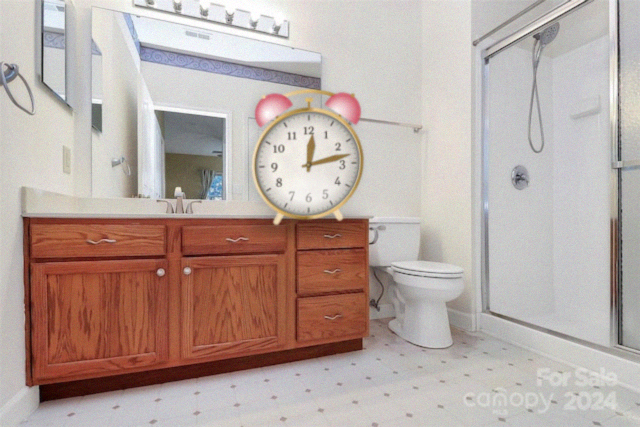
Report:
12,13
